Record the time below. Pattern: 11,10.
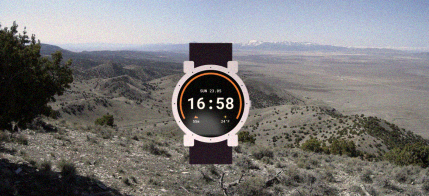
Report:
16,58
